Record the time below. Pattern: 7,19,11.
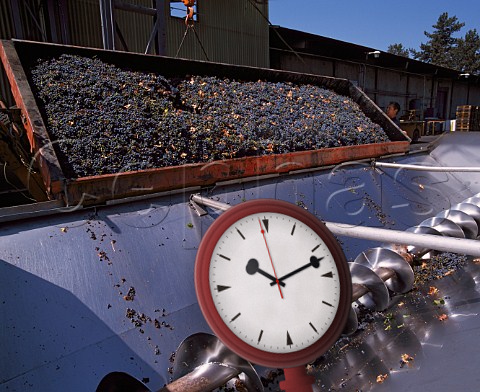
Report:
10,11,59
